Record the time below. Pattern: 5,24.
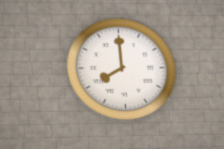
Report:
8,00
